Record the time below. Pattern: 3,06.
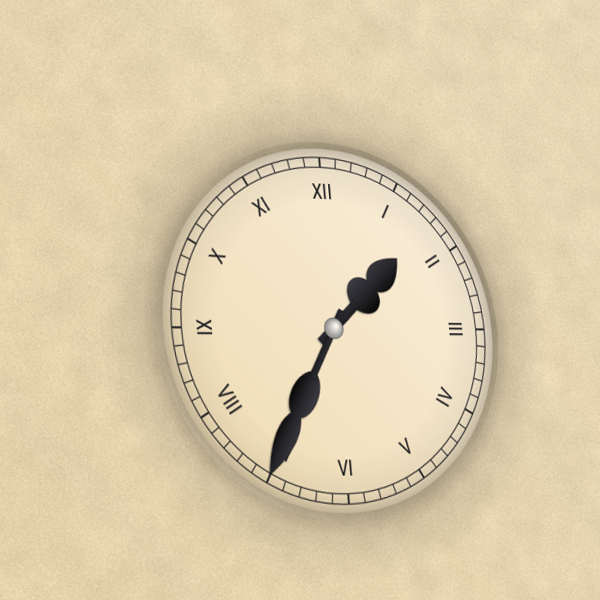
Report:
1,35
